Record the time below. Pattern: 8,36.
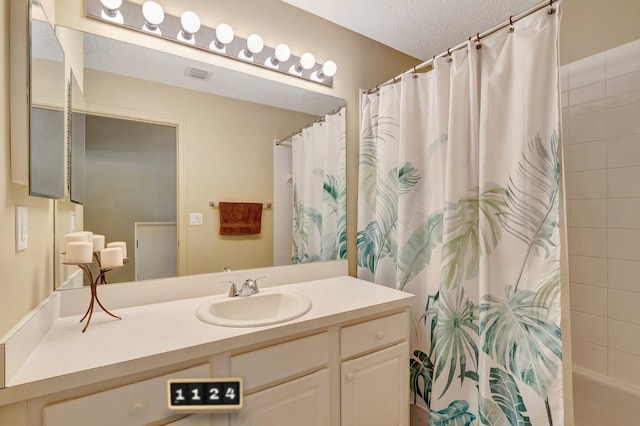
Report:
11,24
